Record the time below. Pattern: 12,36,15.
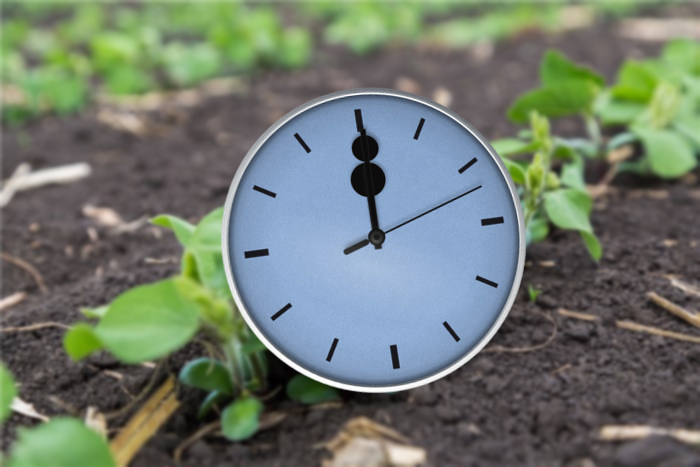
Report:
12,00,12
